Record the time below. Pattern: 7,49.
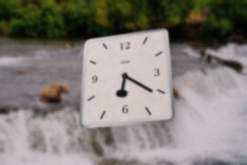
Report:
6,21
